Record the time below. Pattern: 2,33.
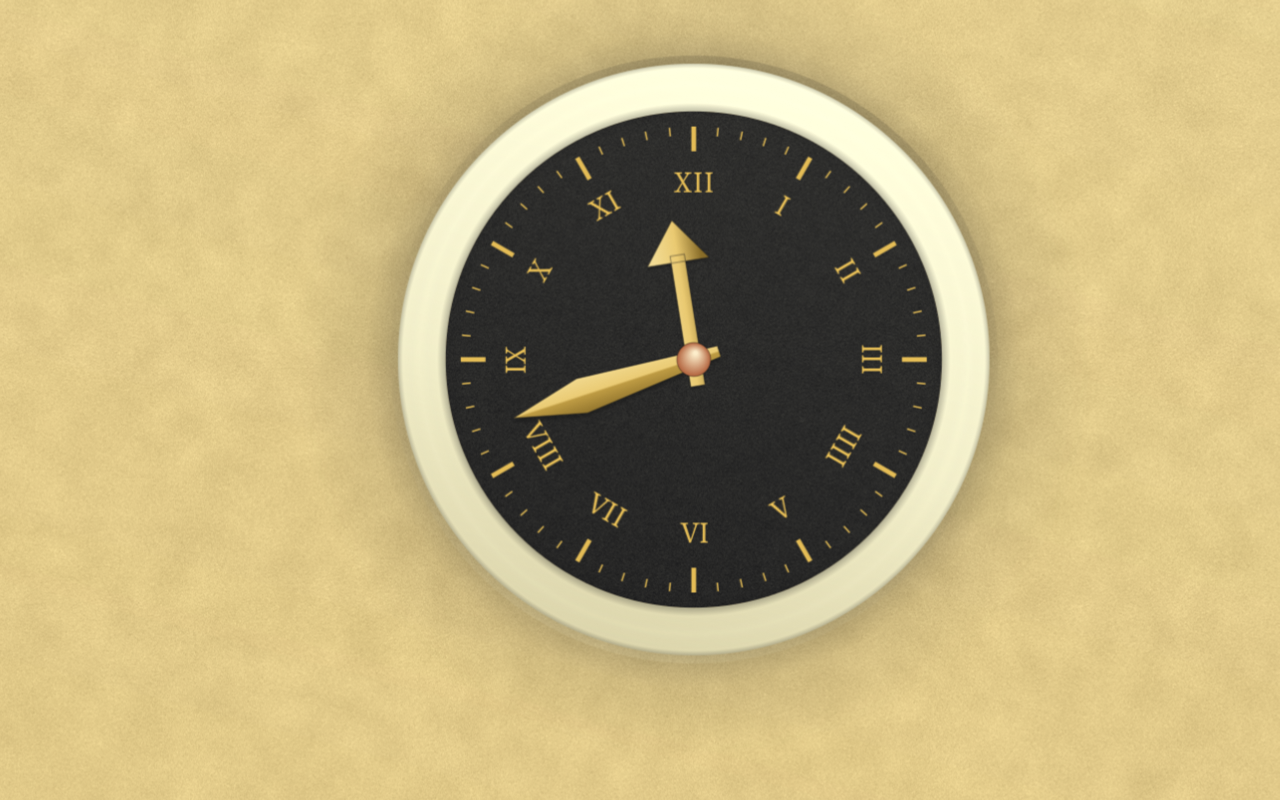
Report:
11,42
